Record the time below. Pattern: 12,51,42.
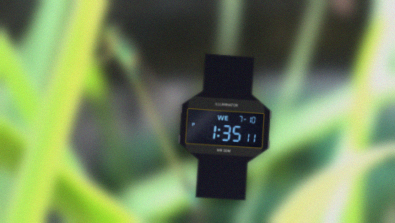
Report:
1,35,11
